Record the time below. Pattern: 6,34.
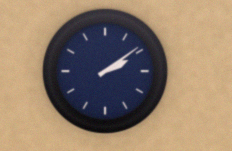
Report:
2,09
